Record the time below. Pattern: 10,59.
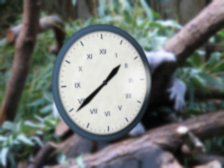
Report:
1,39
